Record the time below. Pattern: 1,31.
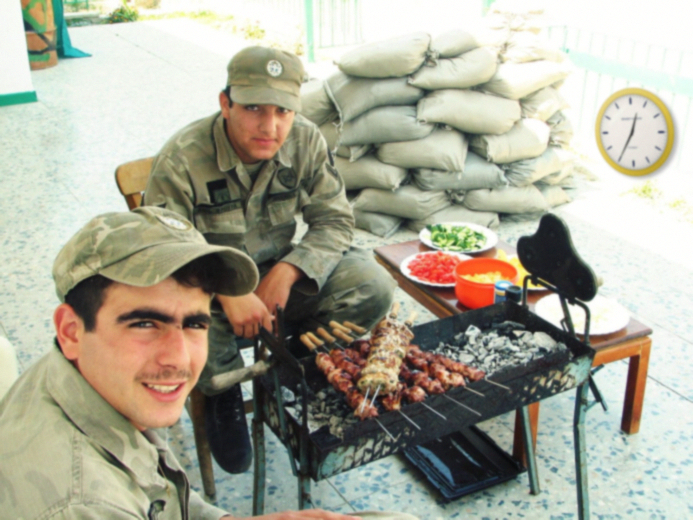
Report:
12,35
